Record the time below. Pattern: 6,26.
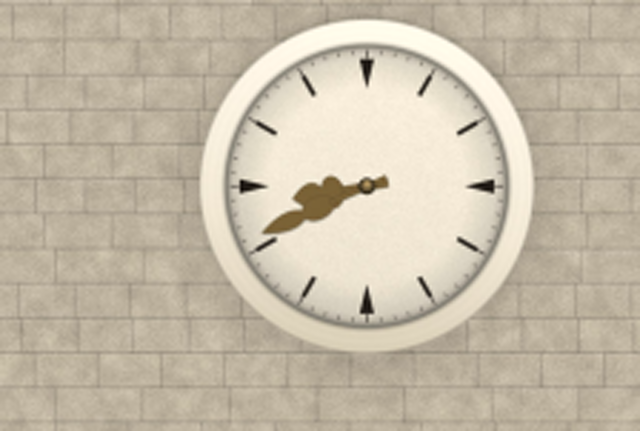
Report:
8,41
